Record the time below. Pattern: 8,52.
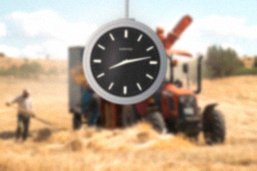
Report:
8,13
